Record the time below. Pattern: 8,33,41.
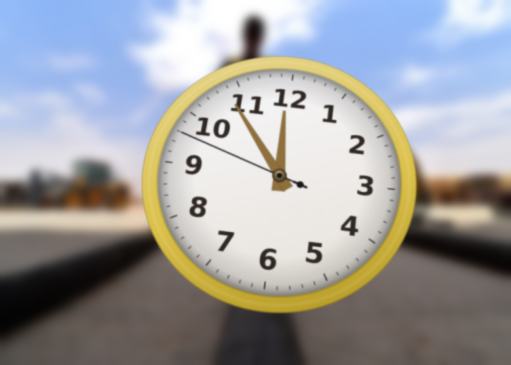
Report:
11,53,48
